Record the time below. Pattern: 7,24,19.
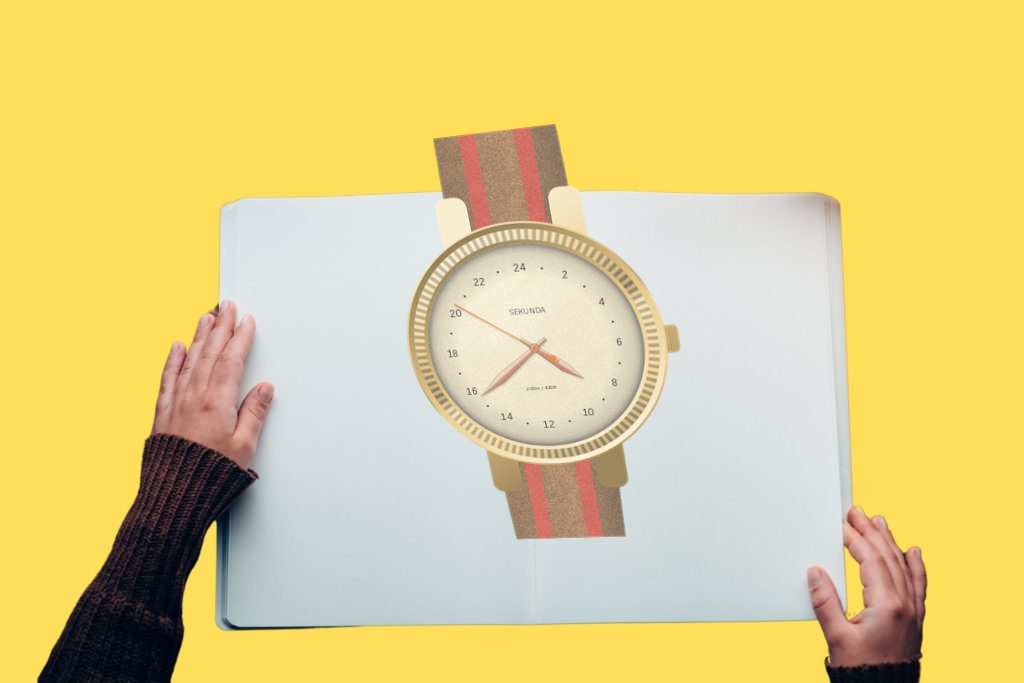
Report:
8,38,51
